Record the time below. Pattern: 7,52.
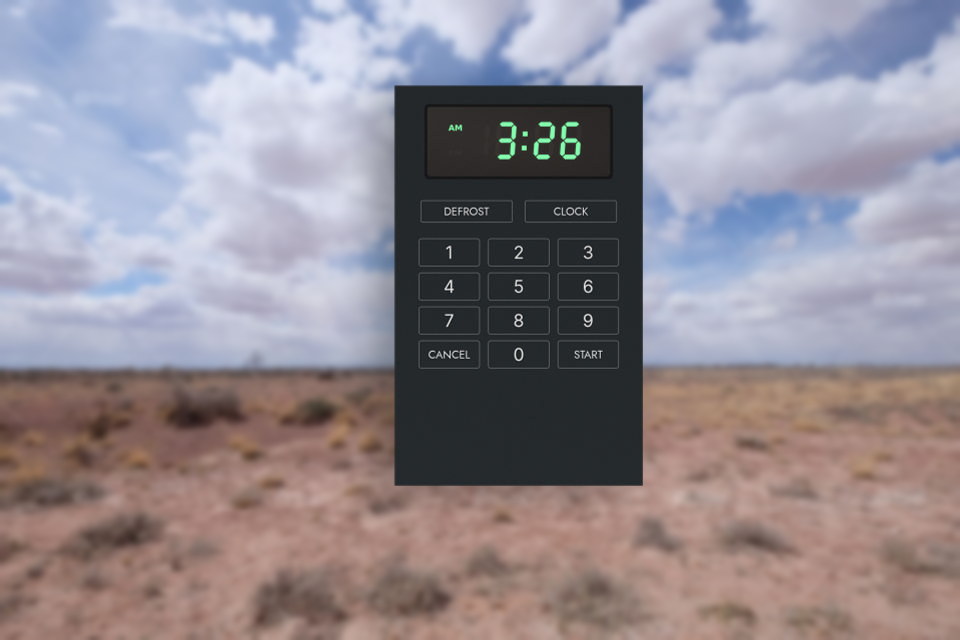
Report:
3,26
